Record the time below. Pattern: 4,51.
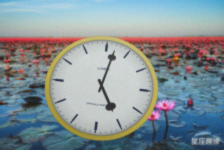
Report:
5,02
